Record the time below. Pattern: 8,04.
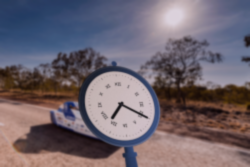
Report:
7,20
